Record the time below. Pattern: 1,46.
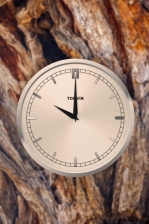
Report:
10,00
